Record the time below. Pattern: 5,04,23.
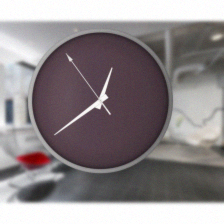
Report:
12,38,54
